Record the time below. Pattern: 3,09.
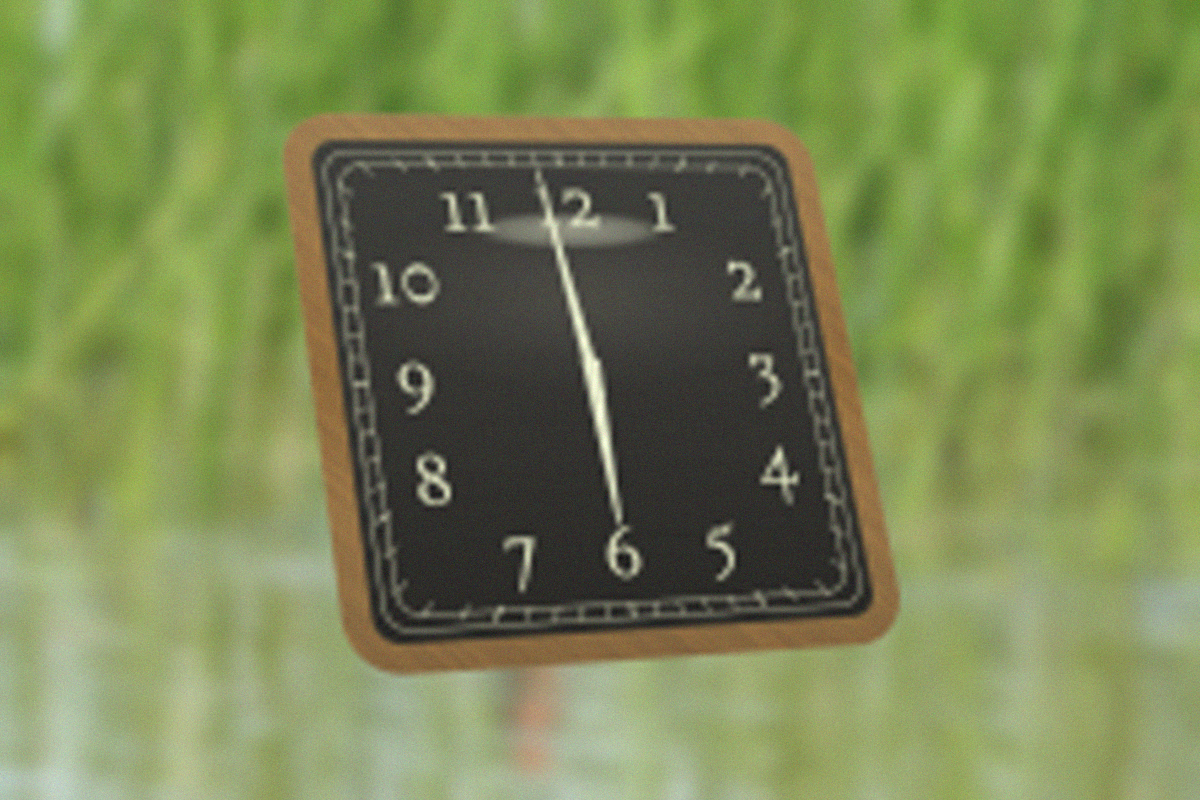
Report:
5,59
